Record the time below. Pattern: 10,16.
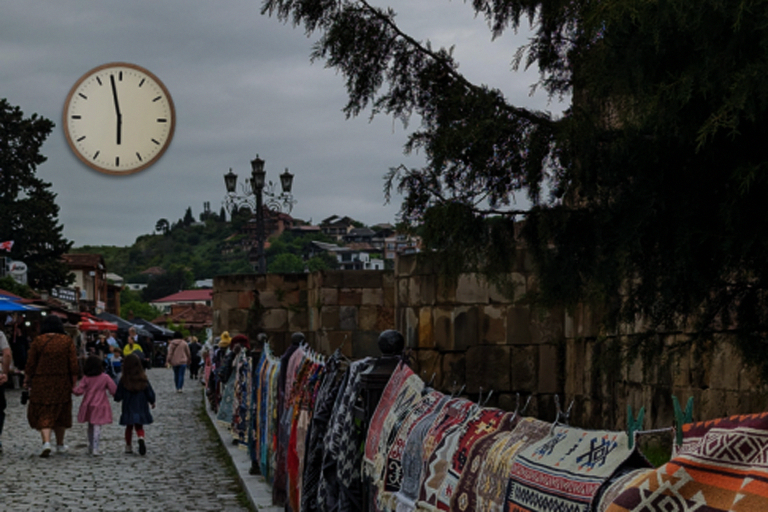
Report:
5,58
